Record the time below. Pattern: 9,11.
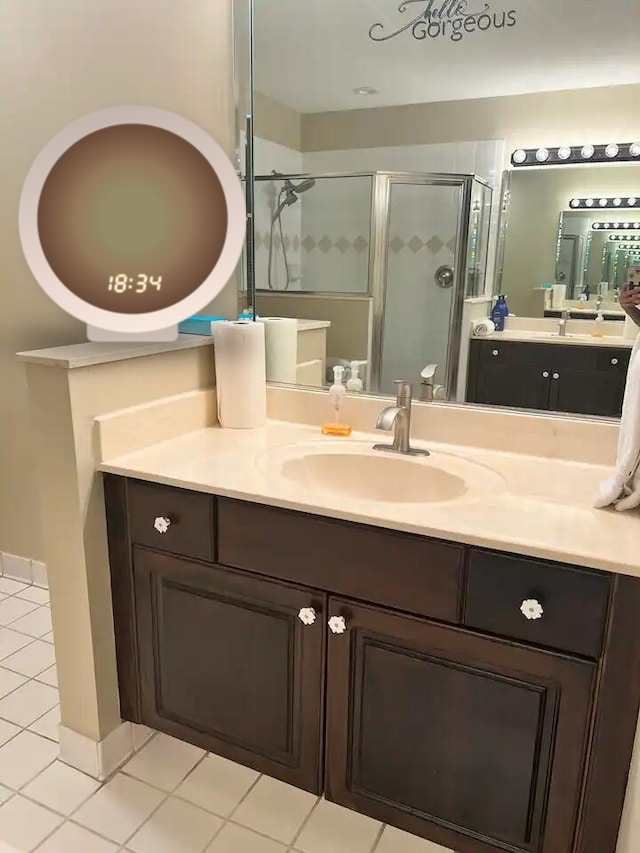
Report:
18,34
